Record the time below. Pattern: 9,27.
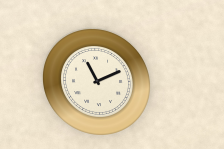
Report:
11,11
